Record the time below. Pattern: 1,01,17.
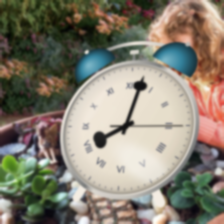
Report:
8,02,15
